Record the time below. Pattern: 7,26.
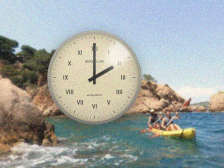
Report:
2,00
